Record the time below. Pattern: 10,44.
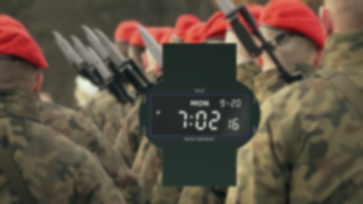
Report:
7,02
